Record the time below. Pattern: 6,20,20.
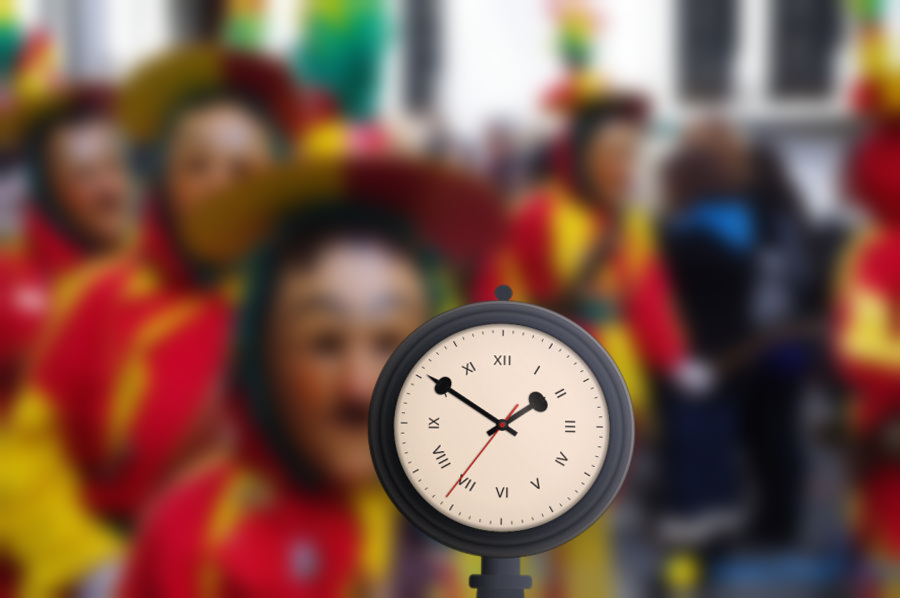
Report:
1,50,36
